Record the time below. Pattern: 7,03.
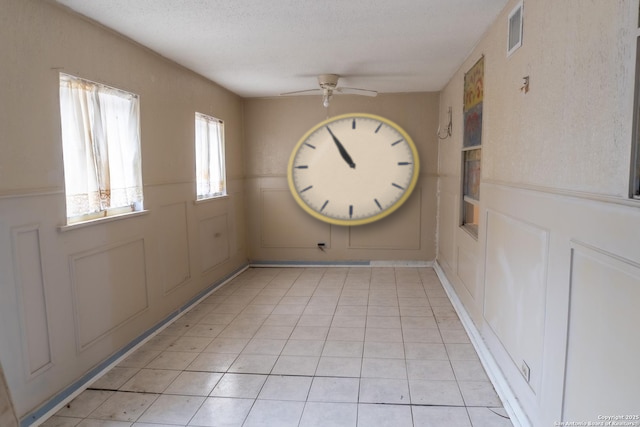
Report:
10,55
